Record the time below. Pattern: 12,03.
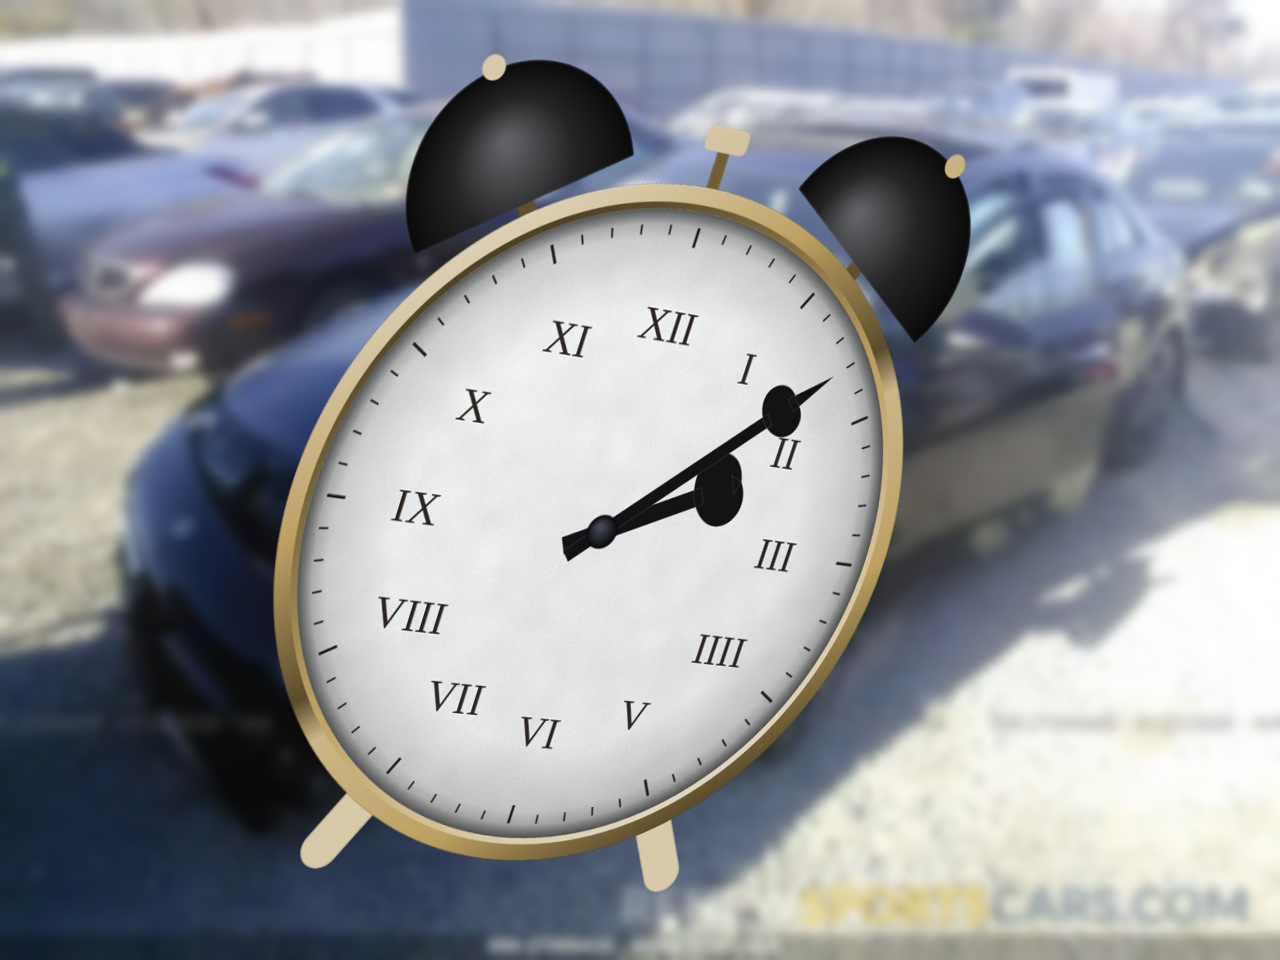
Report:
2,08
